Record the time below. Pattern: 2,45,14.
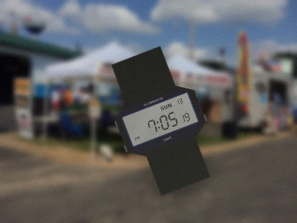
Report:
7,05,19
